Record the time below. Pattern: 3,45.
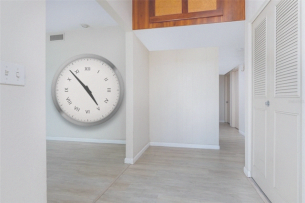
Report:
4,53
